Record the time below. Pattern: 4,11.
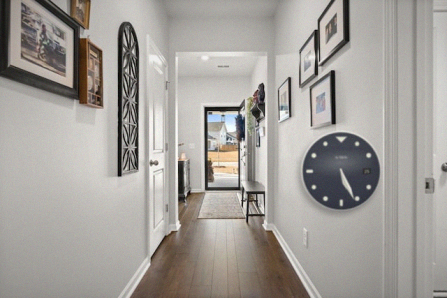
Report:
5,26
